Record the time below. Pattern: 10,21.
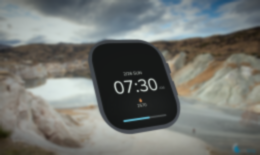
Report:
7,30
